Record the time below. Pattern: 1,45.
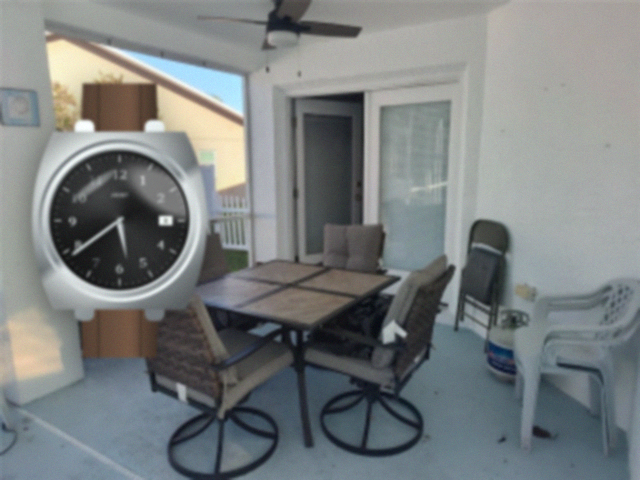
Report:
5,39
